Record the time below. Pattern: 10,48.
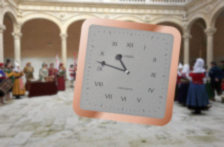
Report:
10,47
